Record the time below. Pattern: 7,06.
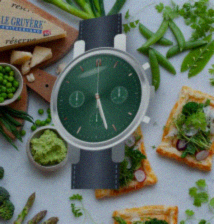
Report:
5,27
